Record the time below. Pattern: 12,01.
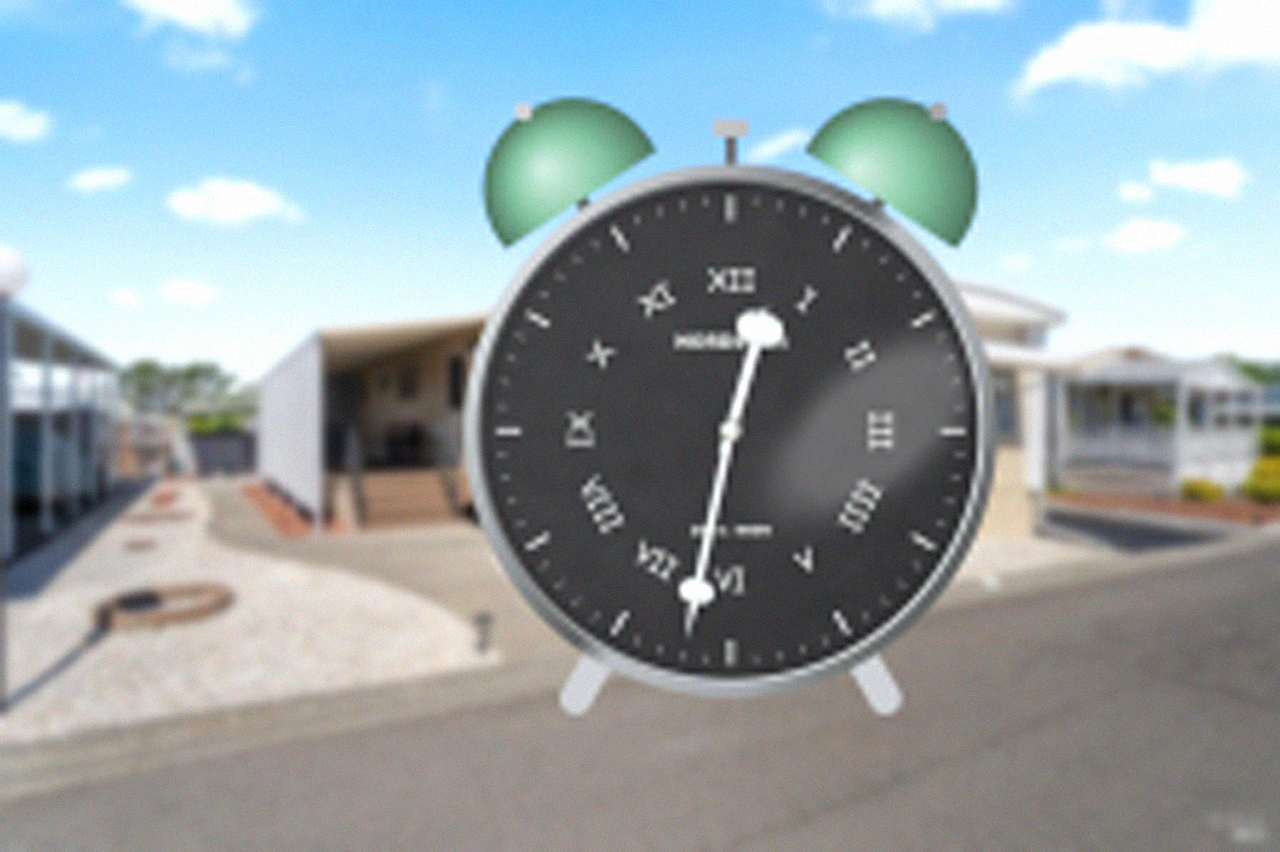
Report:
12,32
